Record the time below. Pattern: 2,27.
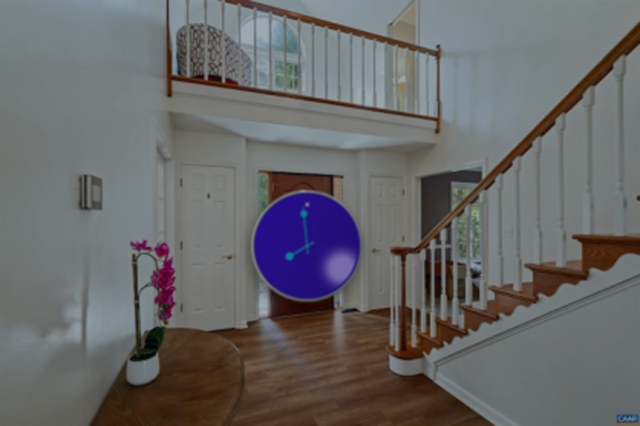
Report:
7,59
